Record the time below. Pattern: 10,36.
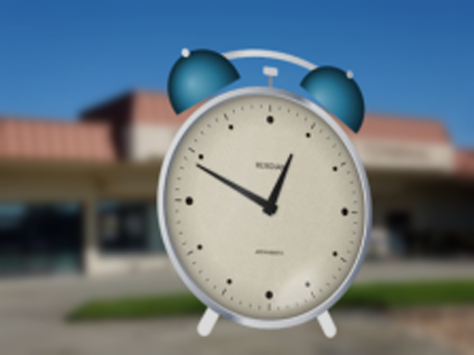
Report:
12,49
